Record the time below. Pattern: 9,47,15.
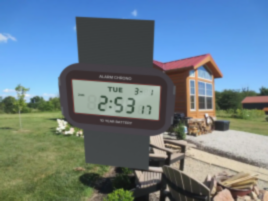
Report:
2,53,17
